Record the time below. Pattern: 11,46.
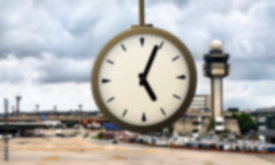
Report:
5,04
